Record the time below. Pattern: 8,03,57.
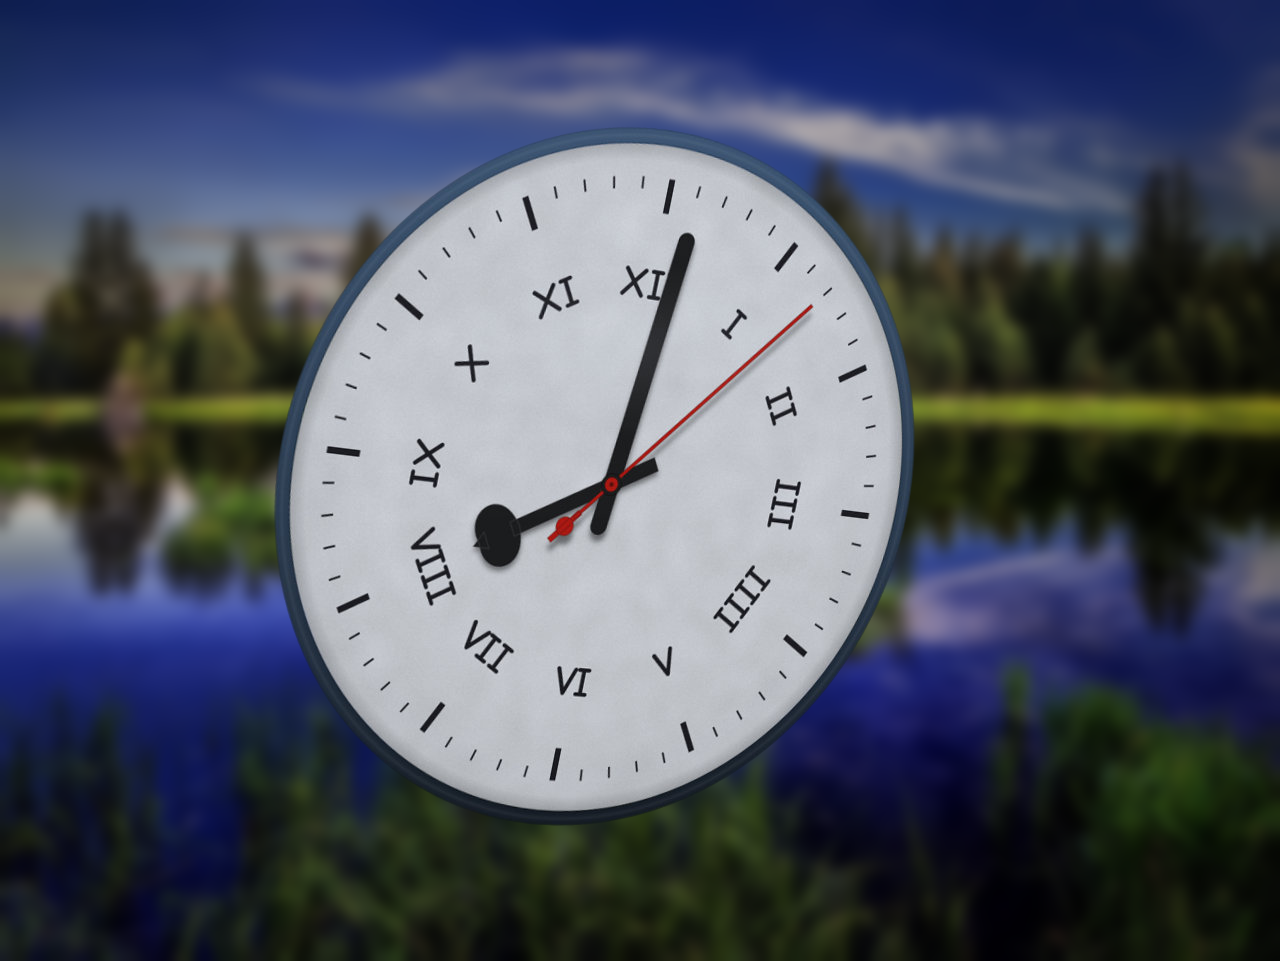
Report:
8,01,07
